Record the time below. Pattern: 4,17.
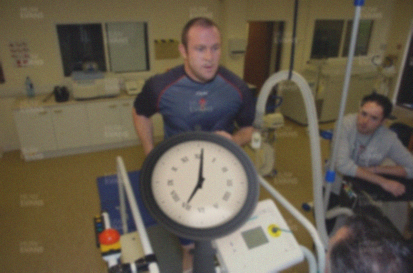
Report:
7,01
